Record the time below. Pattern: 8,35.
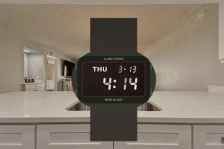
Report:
4,14
